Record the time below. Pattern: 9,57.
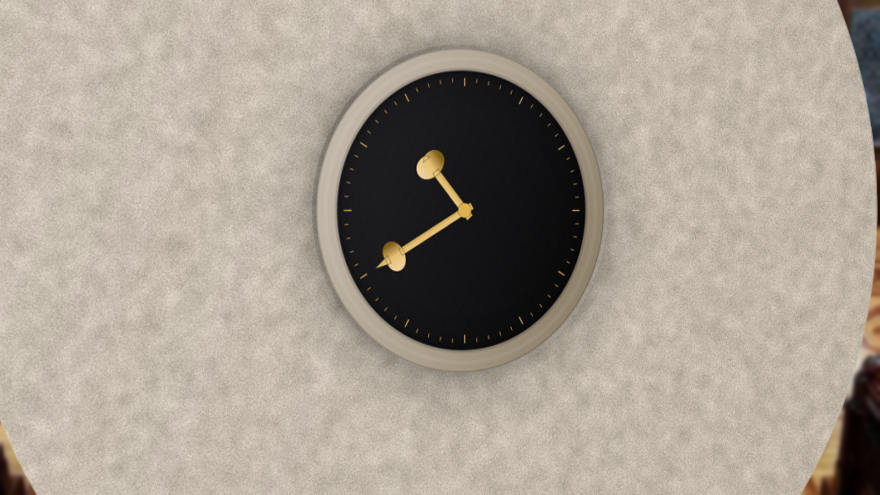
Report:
10,40
